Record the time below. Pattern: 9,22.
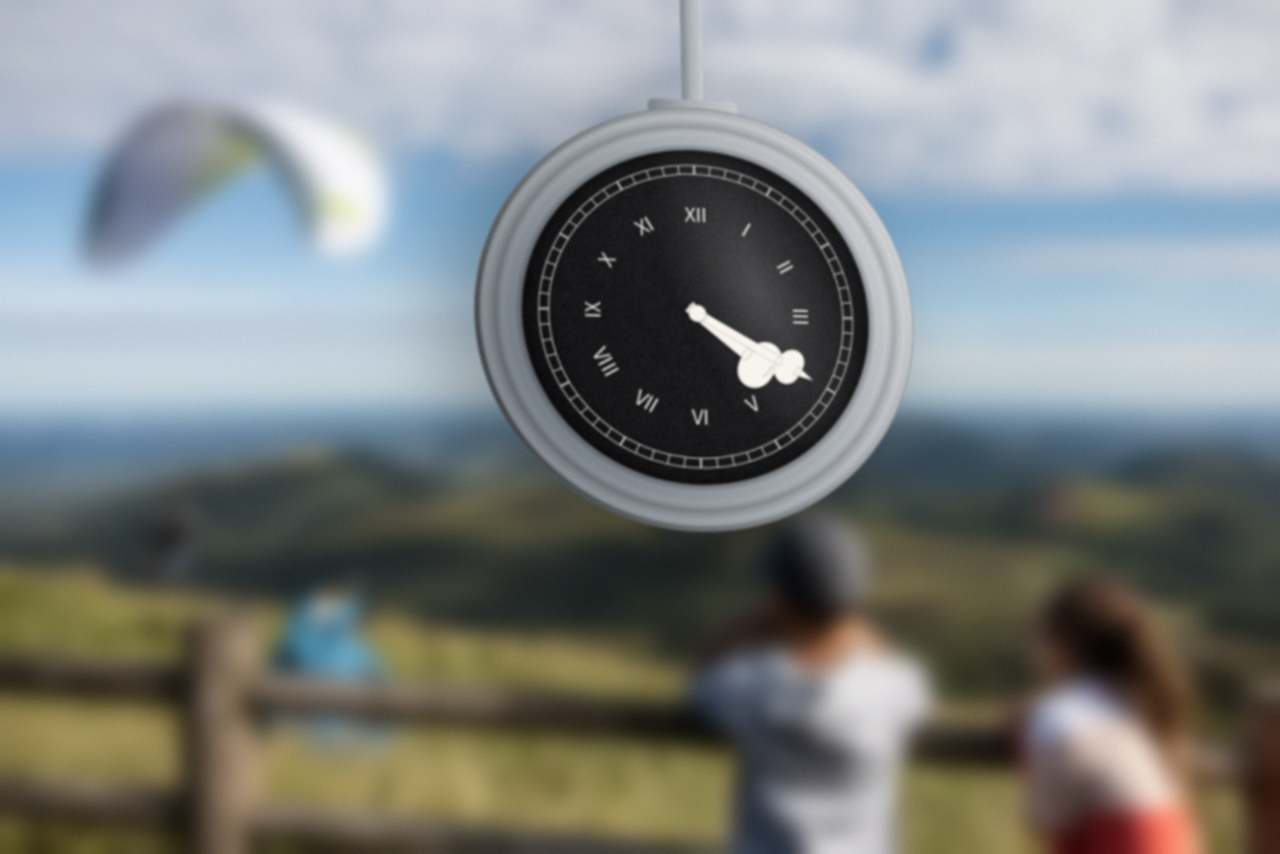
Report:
4,20
